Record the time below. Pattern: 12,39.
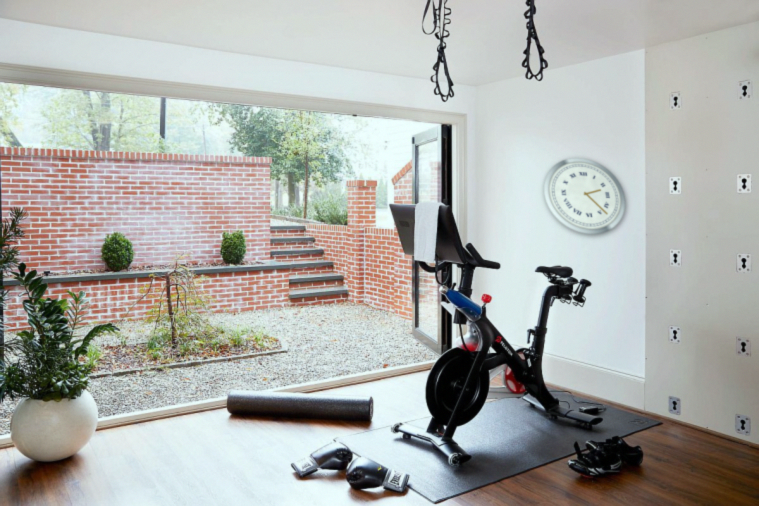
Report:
2,23
